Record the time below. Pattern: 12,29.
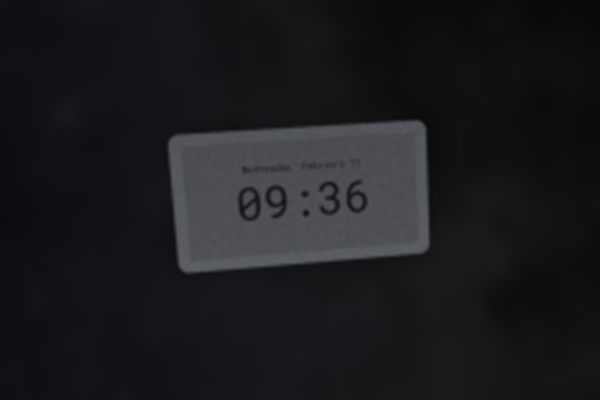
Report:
9,36
